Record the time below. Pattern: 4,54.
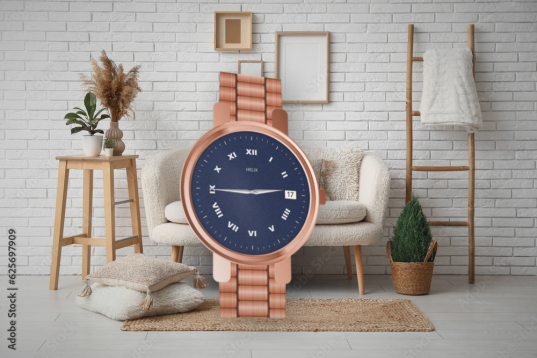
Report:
2,45
